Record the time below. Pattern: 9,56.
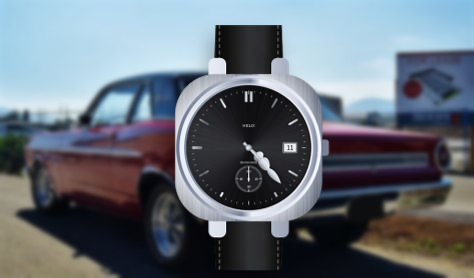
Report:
4,23
